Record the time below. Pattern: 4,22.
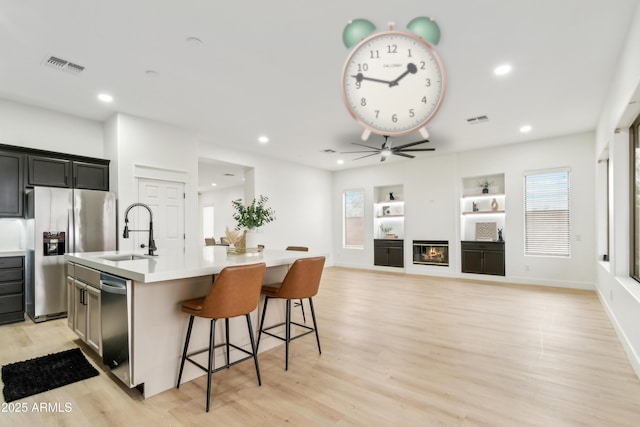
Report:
1,47
